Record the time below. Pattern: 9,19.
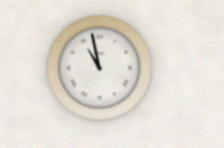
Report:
10,58
